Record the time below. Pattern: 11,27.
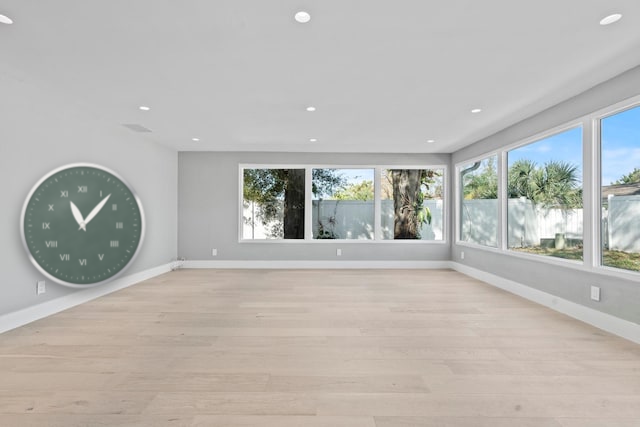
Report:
11,07
